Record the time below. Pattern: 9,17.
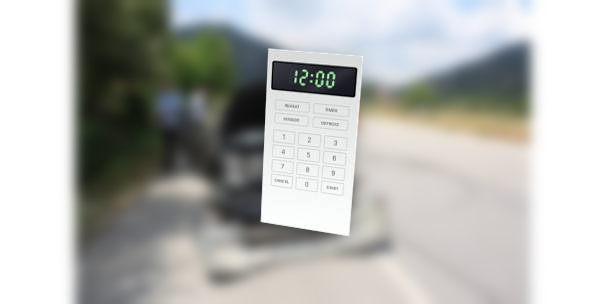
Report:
12,00
